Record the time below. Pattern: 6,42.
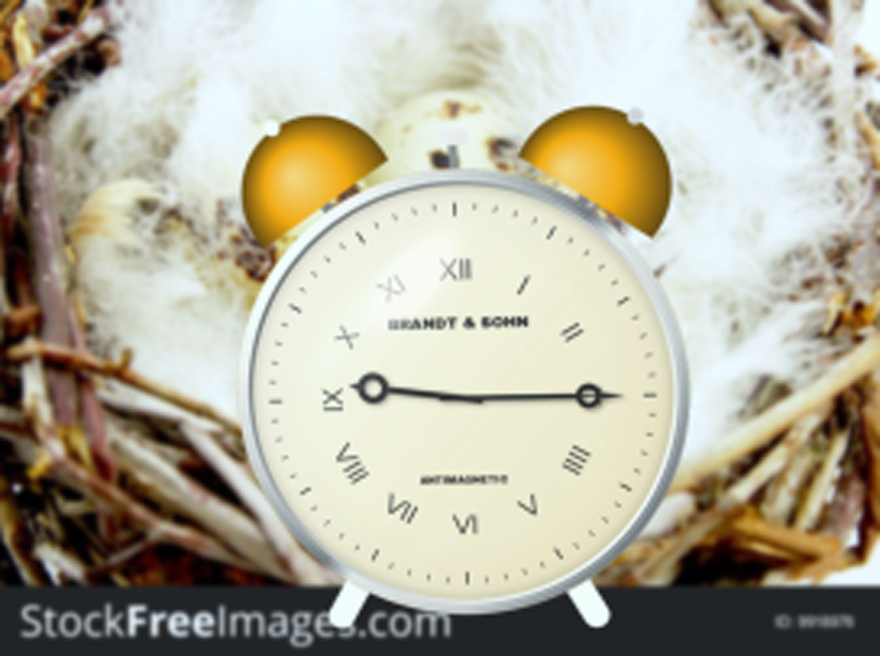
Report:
9,15
